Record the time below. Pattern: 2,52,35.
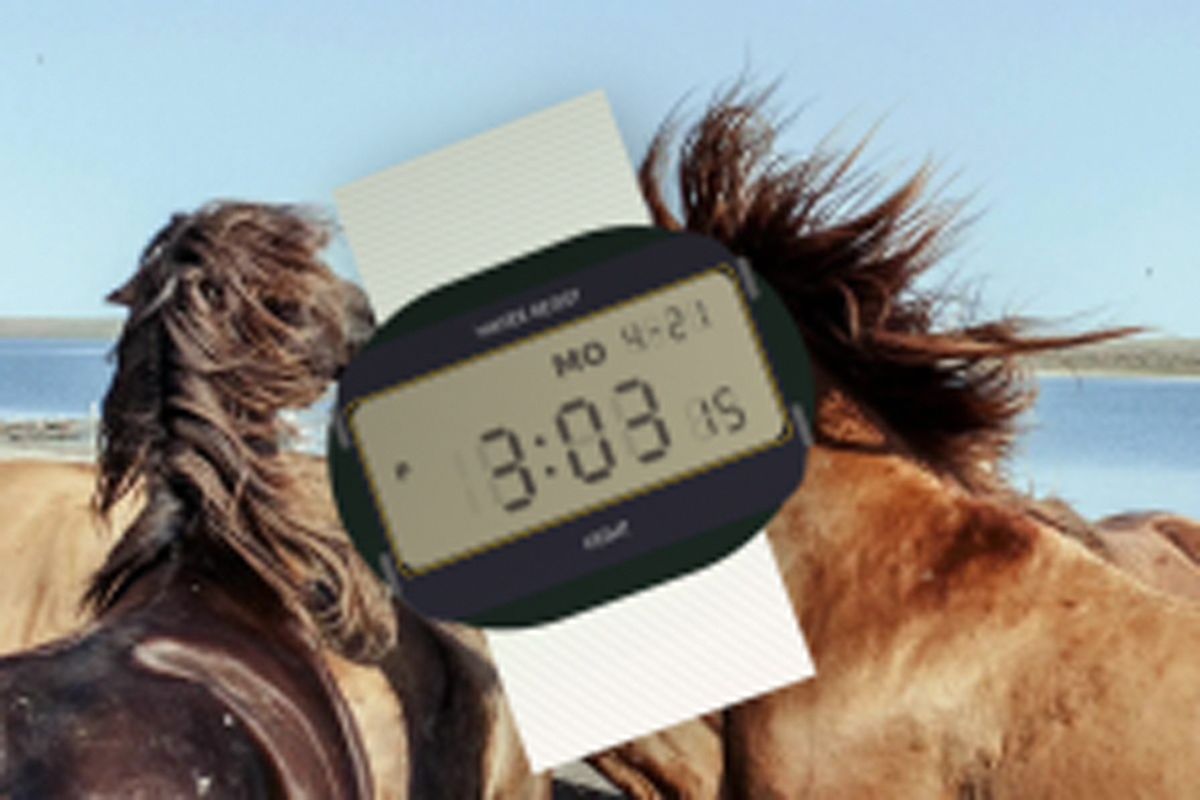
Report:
3,03,15
